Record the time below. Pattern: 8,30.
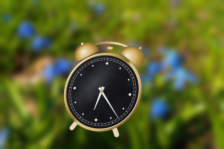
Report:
6,23
